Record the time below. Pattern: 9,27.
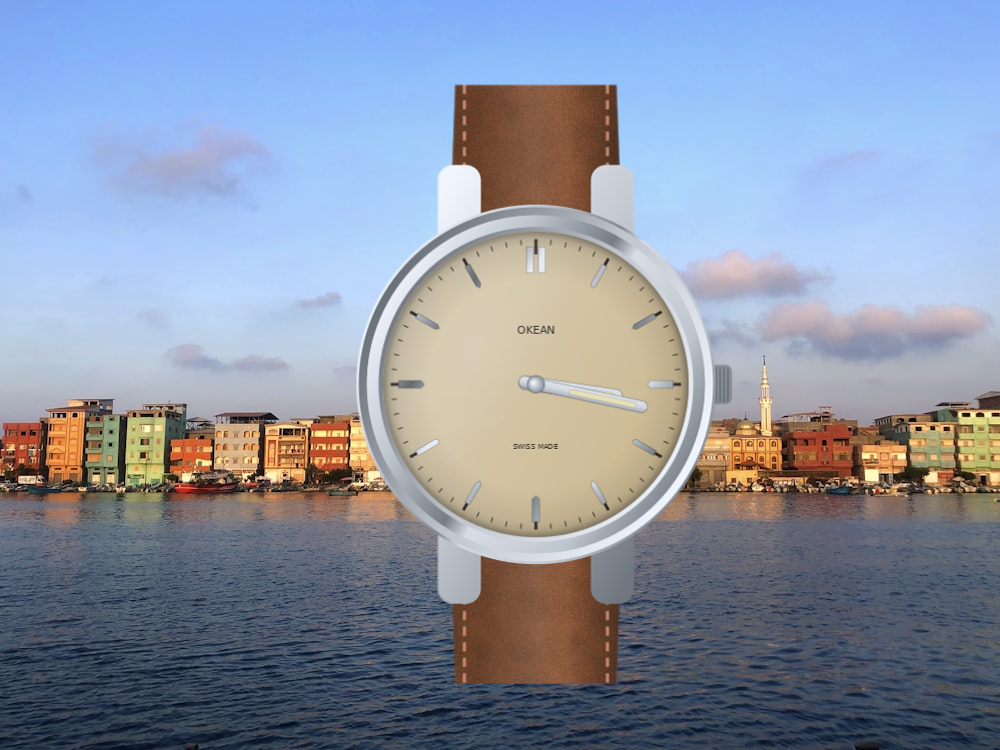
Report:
3,17
